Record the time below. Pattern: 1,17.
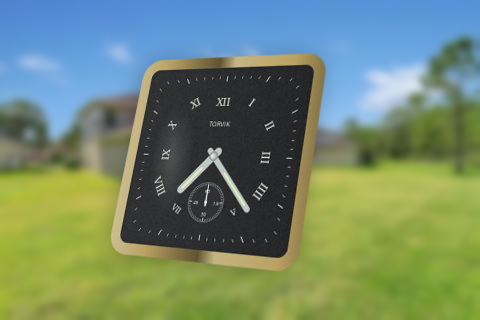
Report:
7,23
